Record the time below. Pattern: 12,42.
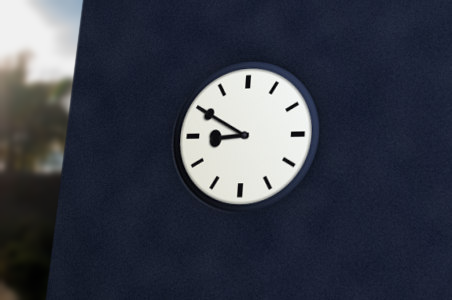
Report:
8,50
